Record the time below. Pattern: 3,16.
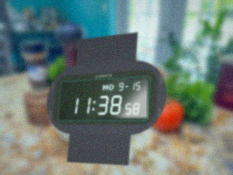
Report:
11,38
